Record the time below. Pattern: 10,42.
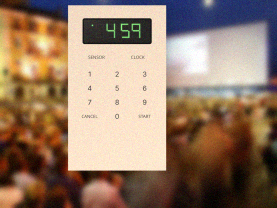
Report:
4,59
